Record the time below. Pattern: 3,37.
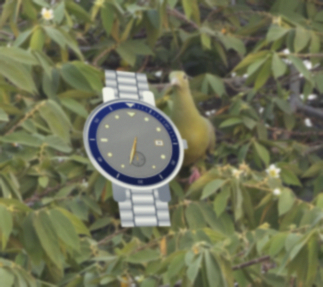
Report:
6,33
